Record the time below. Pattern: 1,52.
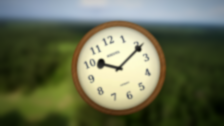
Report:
10,11
